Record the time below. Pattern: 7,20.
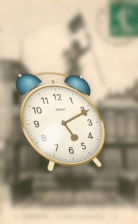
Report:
5,11
